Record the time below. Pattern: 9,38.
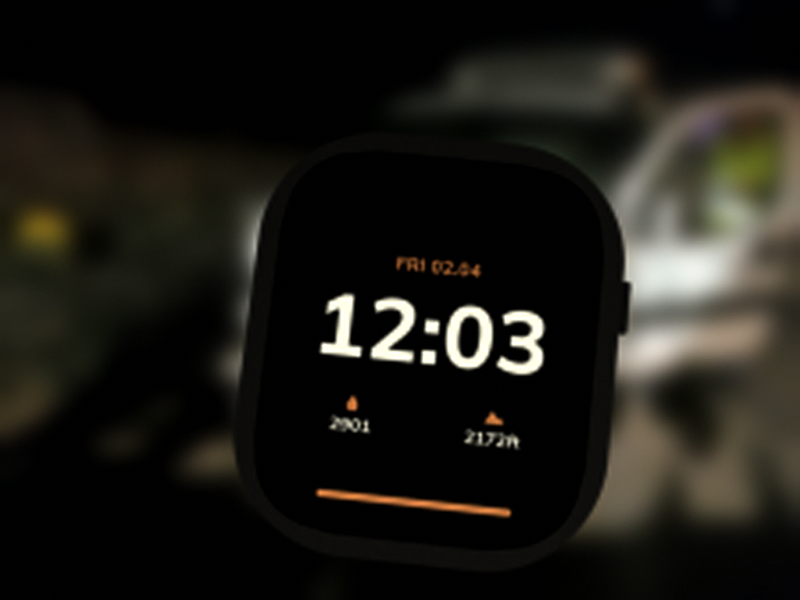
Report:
12,03
